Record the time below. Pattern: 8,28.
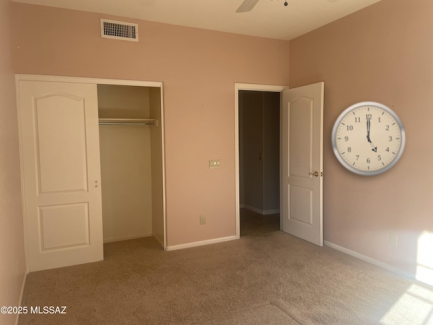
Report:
5,00
